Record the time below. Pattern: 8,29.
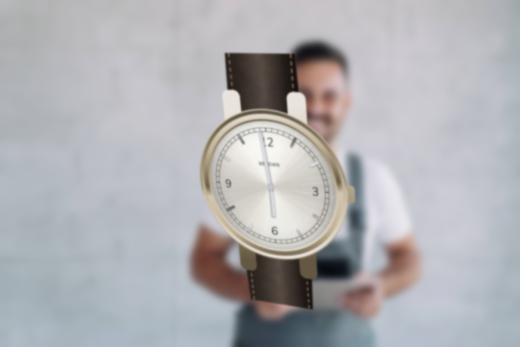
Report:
5,59
